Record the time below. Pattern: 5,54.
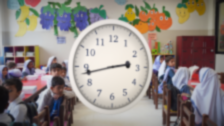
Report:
2,43
